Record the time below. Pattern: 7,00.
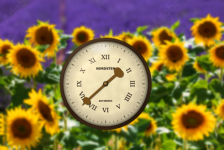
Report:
1,38
